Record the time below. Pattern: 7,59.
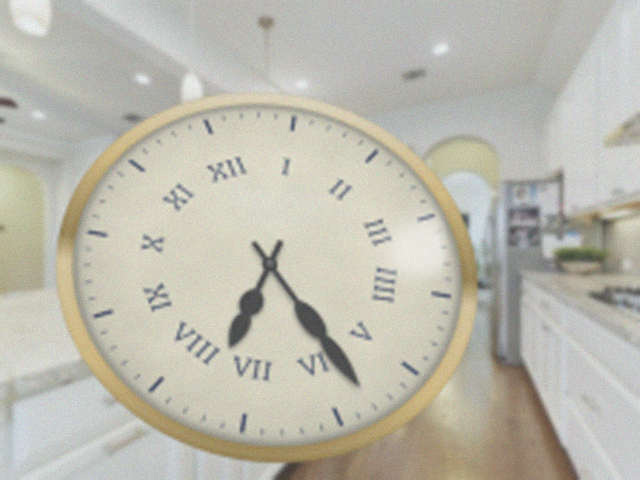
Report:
7,28
